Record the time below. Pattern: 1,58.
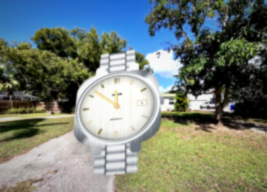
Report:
11,52
